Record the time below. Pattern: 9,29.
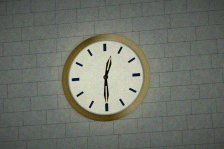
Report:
12,30
